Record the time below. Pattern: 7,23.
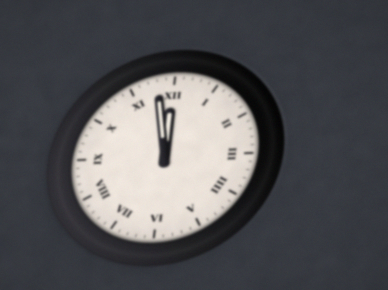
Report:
11,58
